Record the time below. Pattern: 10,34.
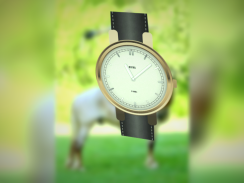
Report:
11,08
